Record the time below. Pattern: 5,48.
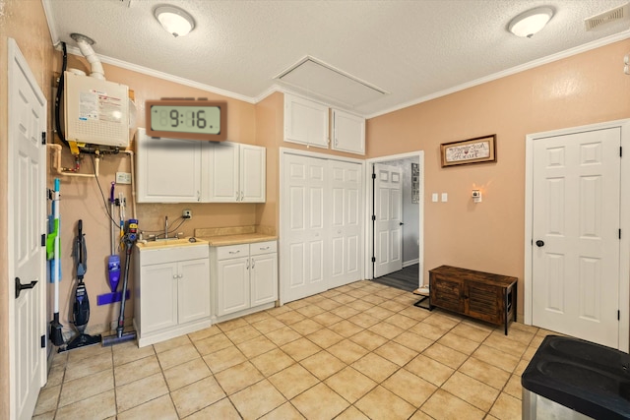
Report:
9,16
